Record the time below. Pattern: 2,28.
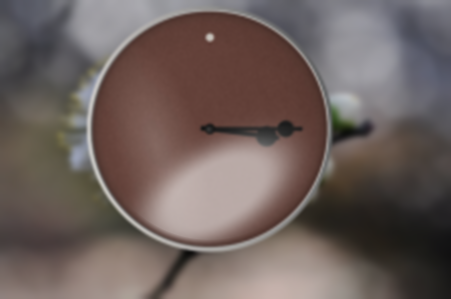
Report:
3,15
